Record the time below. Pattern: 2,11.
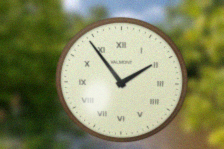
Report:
1,54
